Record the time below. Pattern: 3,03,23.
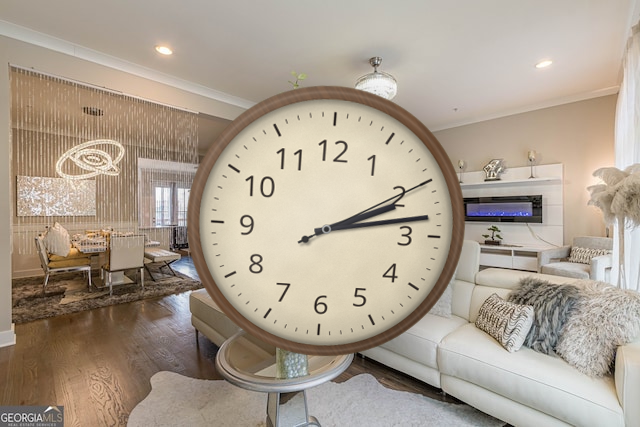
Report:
2,13,10
